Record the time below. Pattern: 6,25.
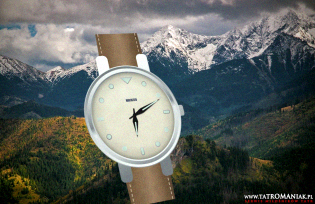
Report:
6,11
